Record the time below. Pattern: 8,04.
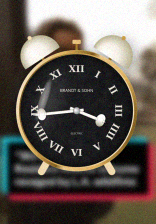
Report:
3,44
